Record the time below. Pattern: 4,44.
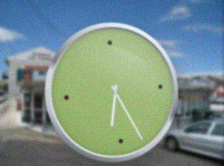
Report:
6,26
